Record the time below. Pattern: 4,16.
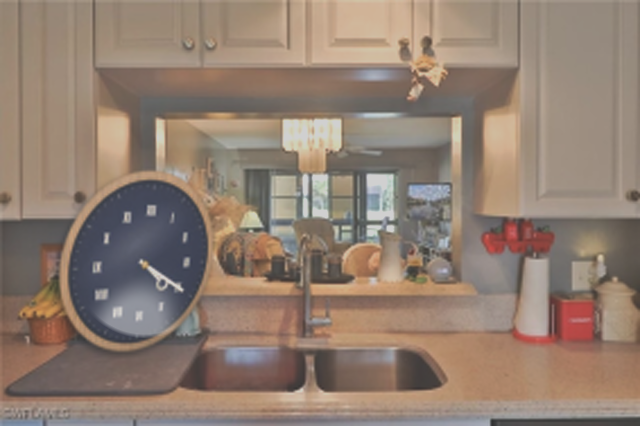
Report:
4,20
